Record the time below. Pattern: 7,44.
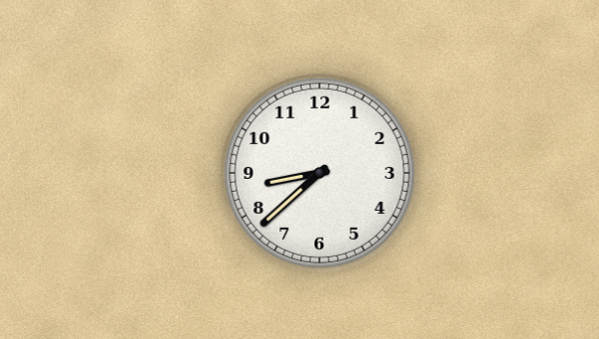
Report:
8,38
